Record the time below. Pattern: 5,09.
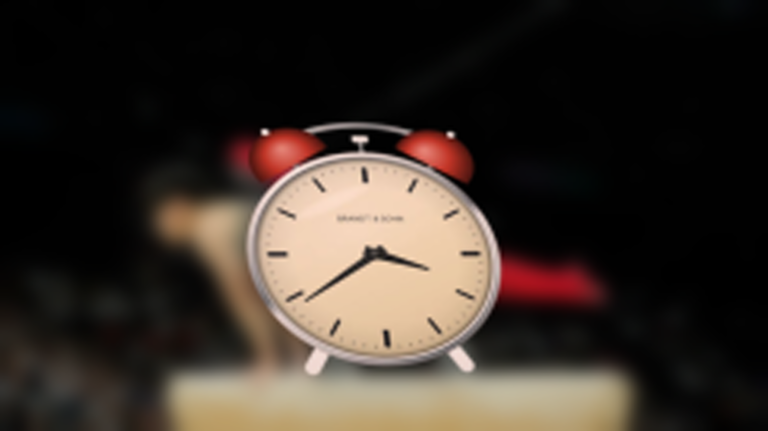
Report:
3,39
